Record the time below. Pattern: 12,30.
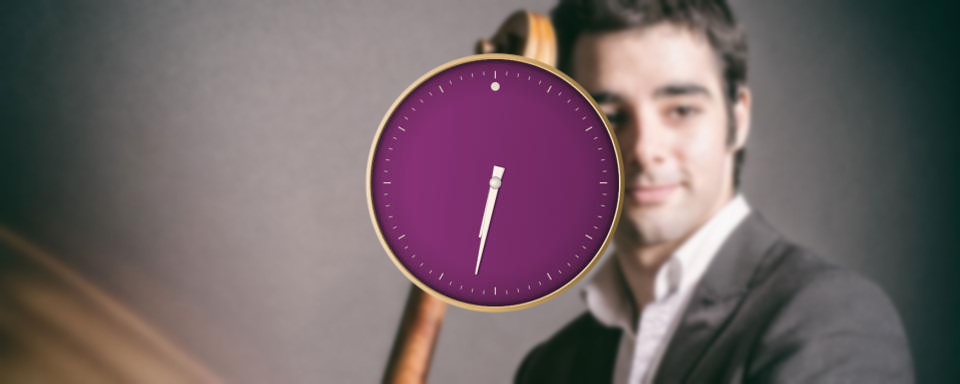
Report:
6,32
